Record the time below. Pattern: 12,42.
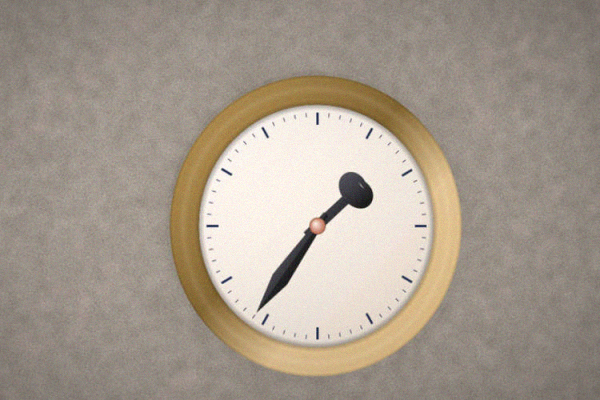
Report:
1,36
